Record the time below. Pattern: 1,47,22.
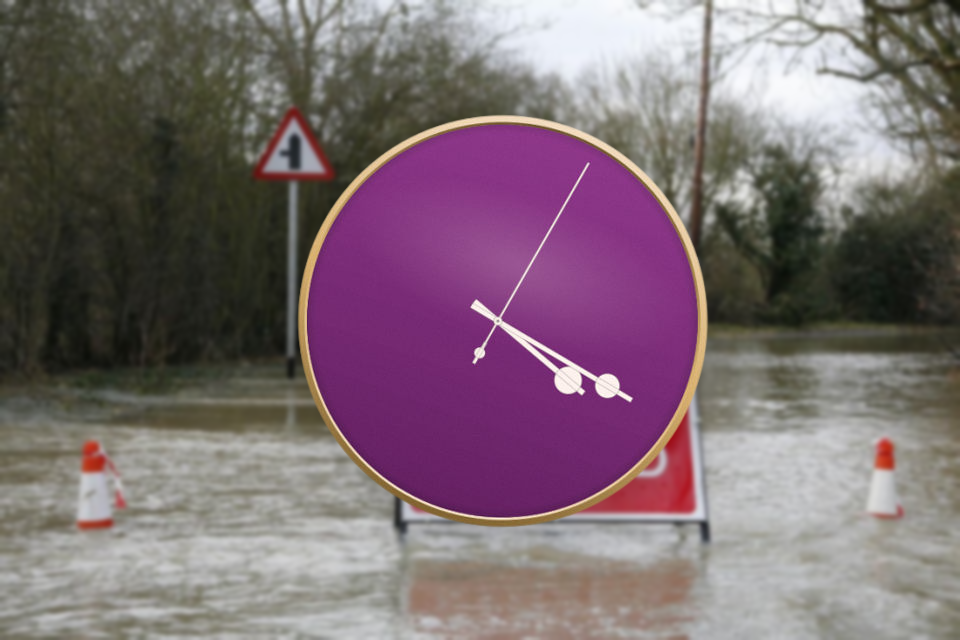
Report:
4,20,05
